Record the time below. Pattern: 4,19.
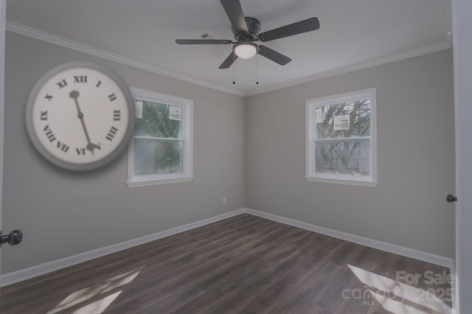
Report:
11,27
